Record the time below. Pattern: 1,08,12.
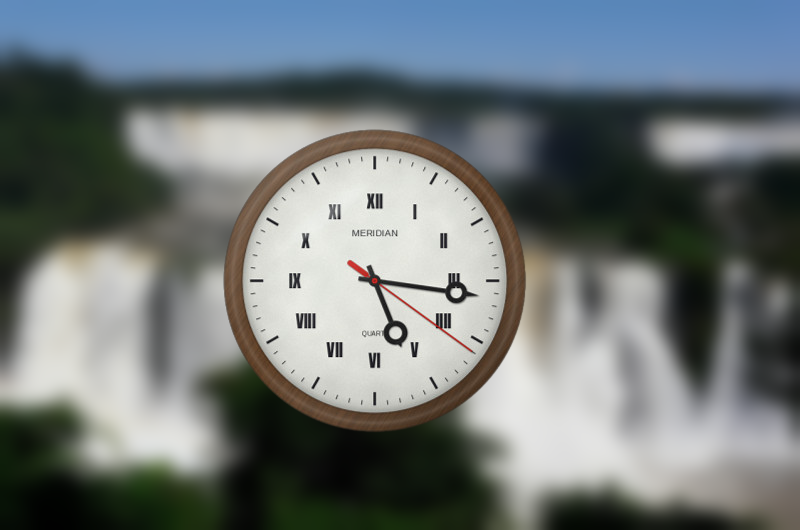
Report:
5,16,21
